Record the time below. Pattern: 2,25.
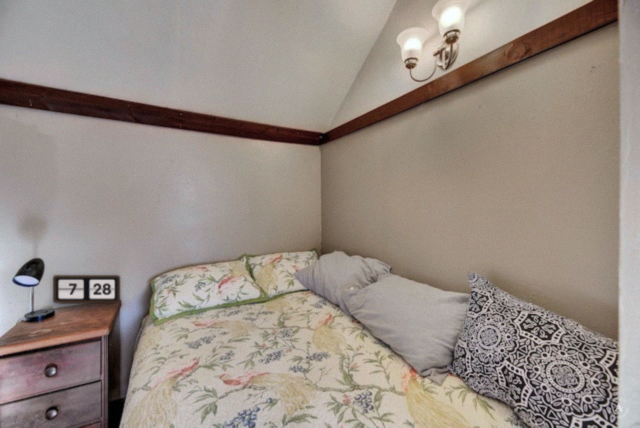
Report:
7,28
